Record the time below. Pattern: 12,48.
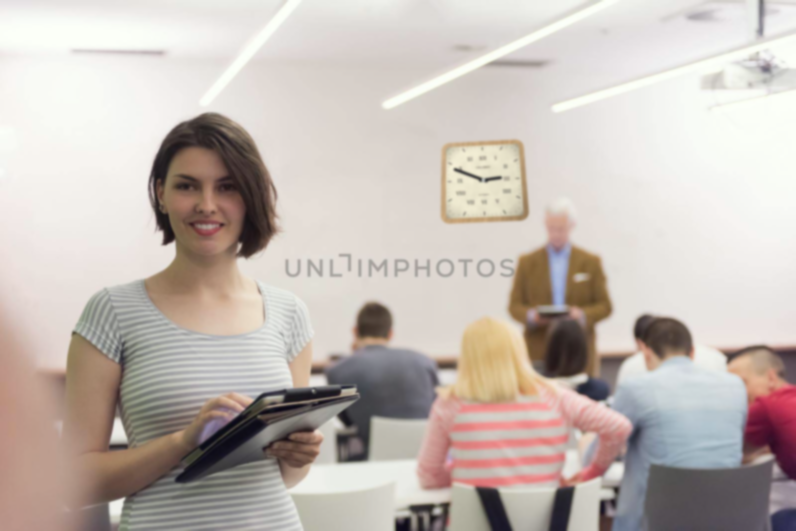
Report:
2,49
